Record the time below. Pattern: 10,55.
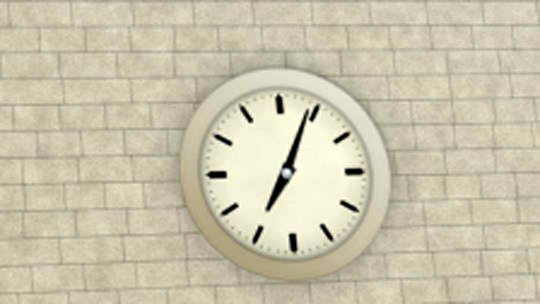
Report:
7,04
